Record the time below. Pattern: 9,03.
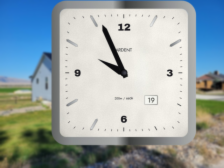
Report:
9,56
